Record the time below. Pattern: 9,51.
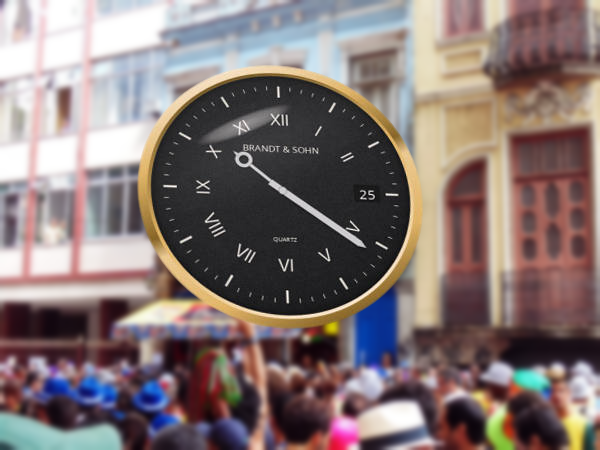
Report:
10,21
